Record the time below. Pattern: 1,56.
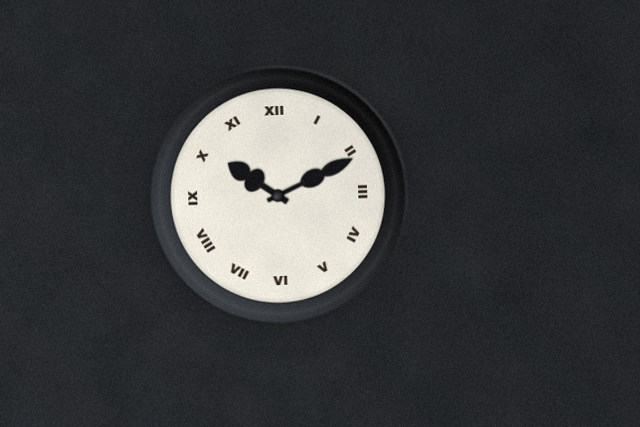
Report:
10,11
